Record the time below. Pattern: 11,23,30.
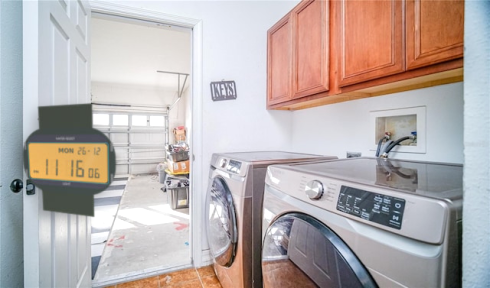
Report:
11,16,06
